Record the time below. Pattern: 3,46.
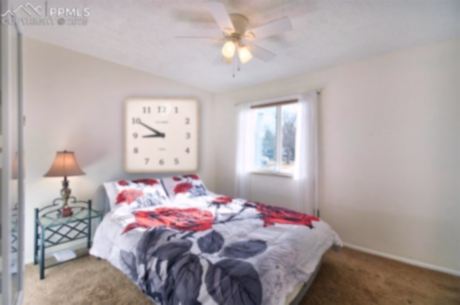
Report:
8,50
